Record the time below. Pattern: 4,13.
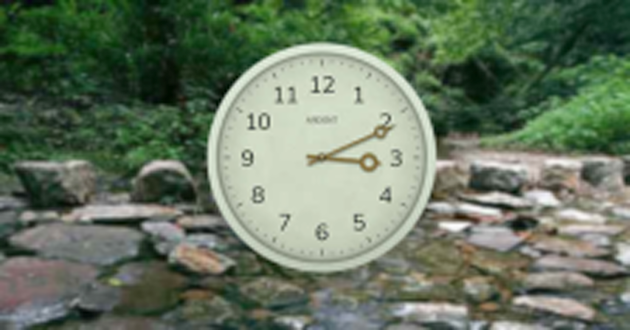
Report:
3,11
